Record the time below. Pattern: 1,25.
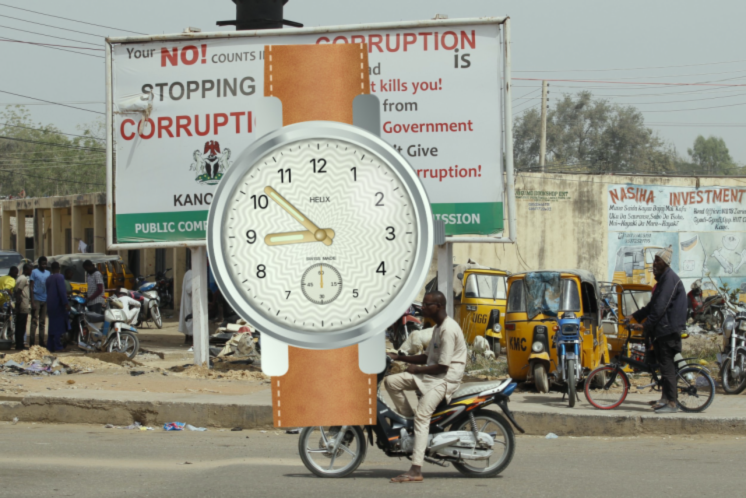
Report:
8,52
